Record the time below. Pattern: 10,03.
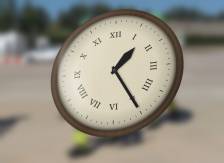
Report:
1,25
